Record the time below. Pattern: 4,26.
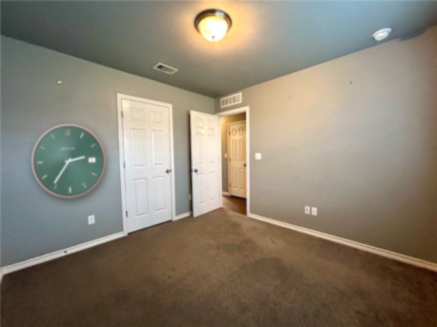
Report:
2,36
